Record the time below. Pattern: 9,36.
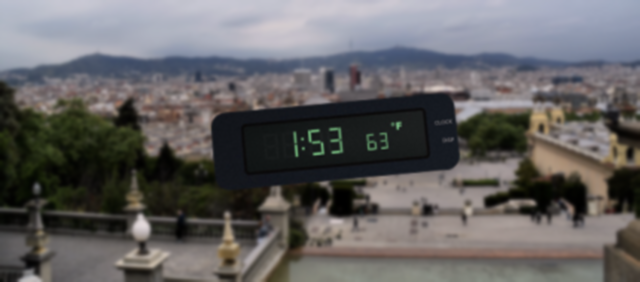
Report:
1,53
